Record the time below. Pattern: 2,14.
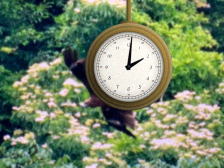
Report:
2,01
